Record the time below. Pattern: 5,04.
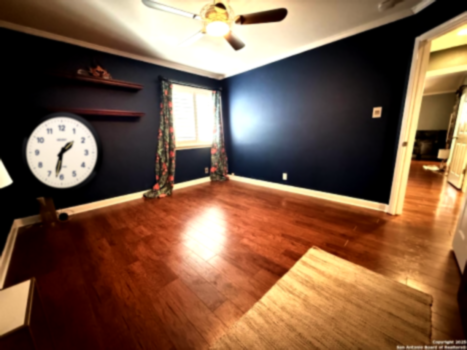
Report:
1,32
